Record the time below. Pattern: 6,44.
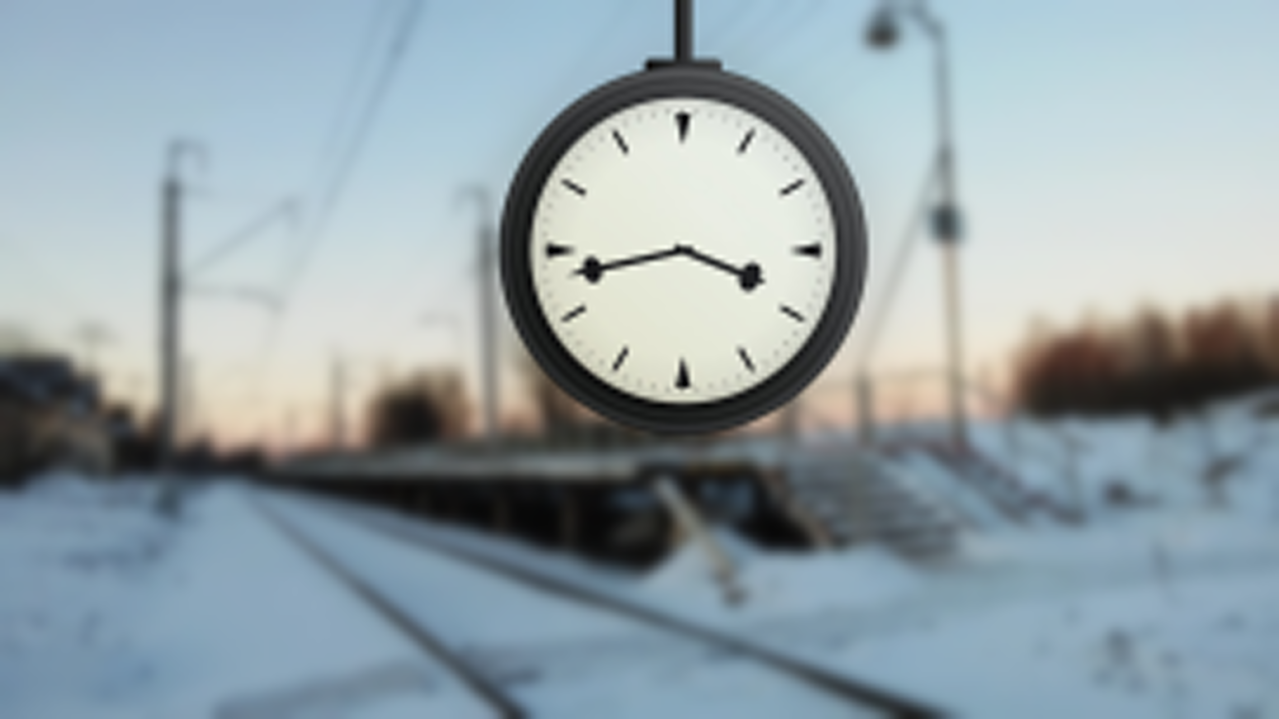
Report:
3,43
